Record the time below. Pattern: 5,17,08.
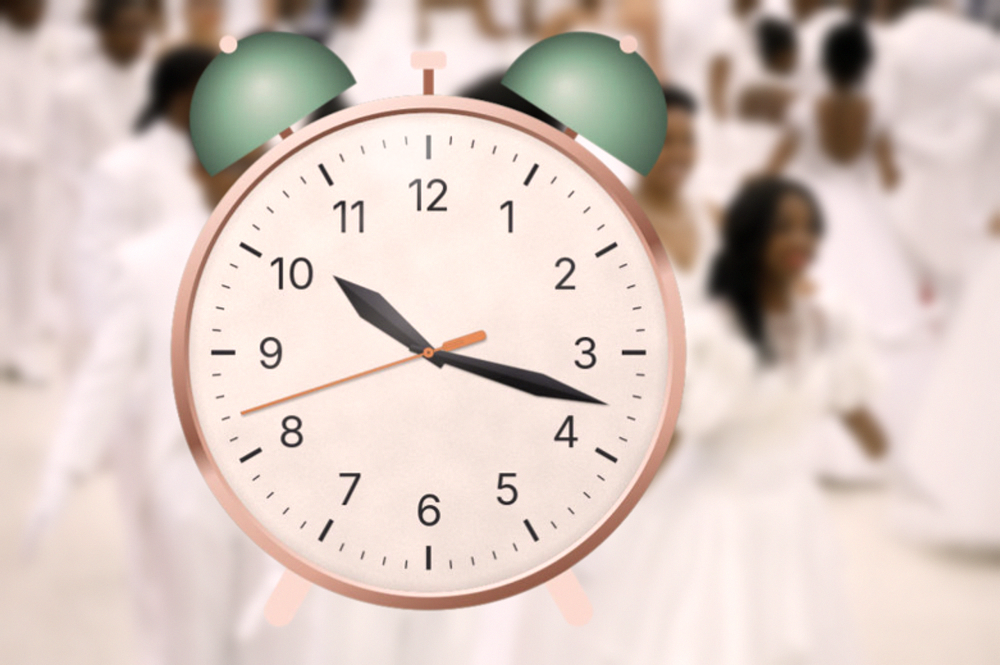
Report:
10,17,42
